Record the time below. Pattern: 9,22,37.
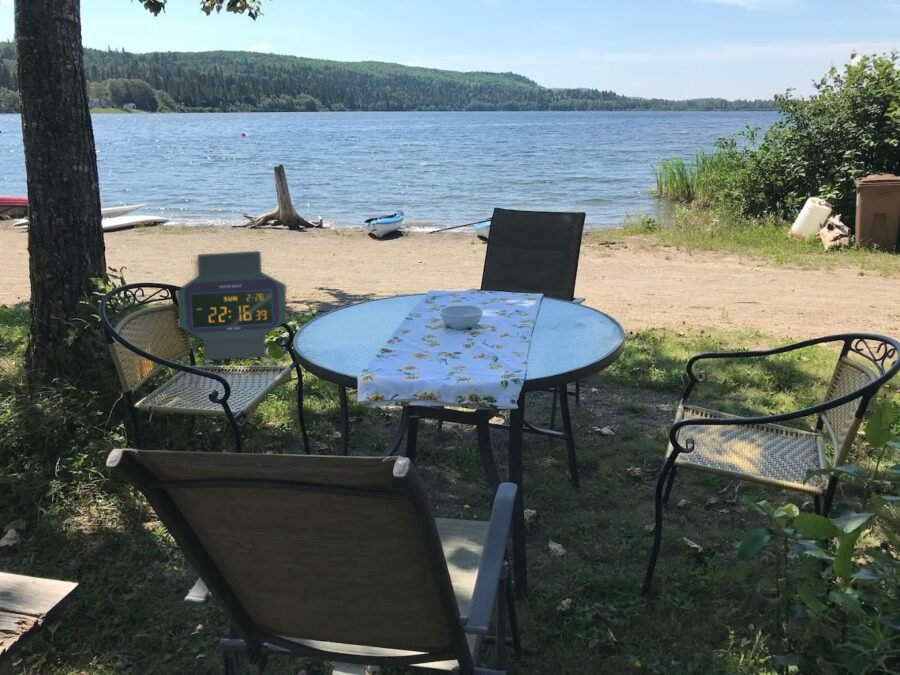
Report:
22,16,39
